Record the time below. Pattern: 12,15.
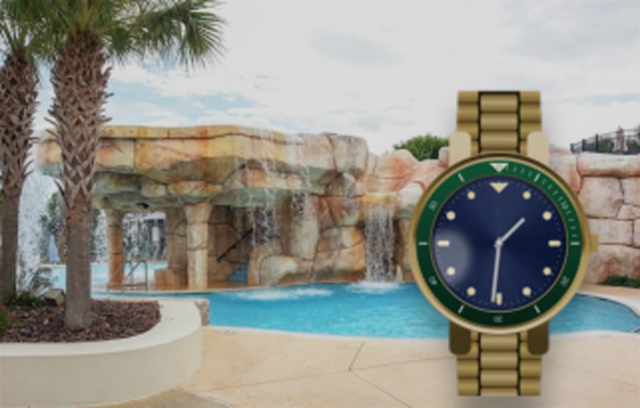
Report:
1,31
